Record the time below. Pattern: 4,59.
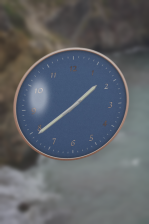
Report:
1,39
